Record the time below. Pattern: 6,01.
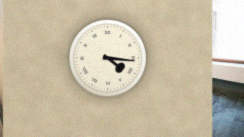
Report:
4,16
